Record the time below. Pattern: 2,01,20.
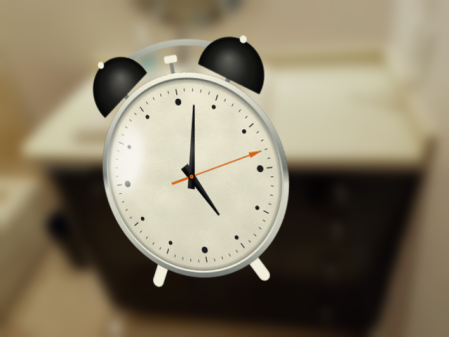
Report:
5,02,13
